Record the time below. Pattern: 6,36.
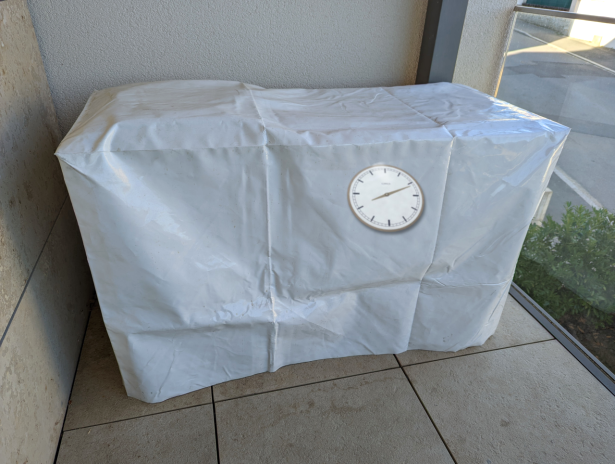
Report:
8,11
